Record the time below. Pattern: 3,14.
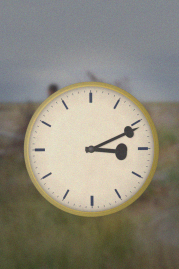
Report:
3,11
